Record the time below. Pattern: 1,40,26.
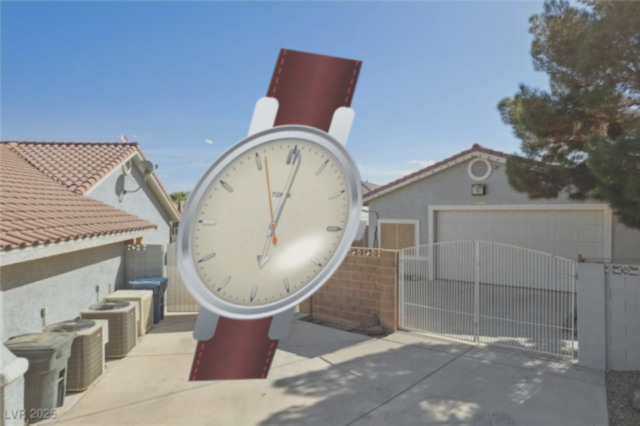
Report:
6,00,56
